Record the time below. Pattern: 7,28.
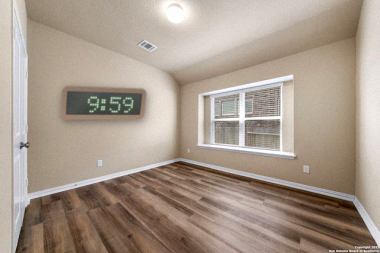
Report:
9,59
